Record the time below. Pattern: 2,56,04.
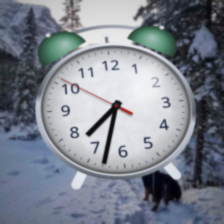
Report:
7,32,51
